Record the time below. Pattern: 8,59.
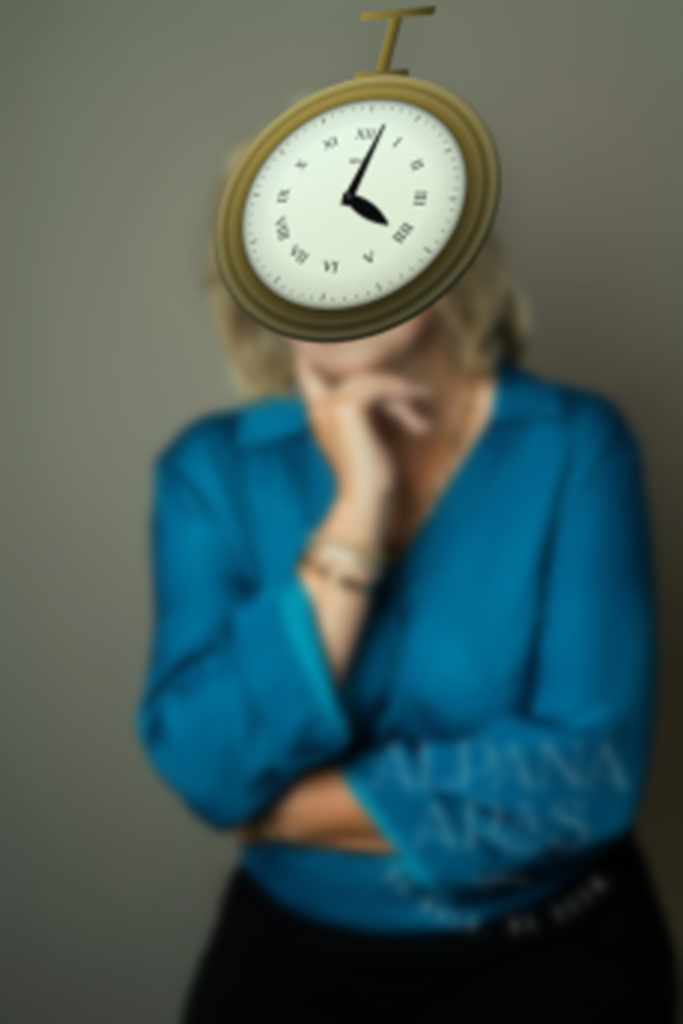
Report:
4,02
